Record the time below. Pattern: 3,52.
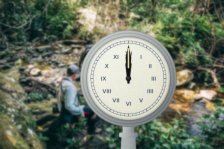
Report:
12,00
